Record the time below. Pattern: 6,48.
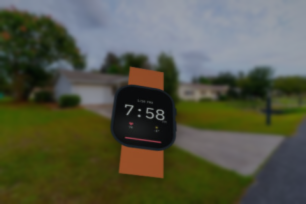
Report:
7,58
